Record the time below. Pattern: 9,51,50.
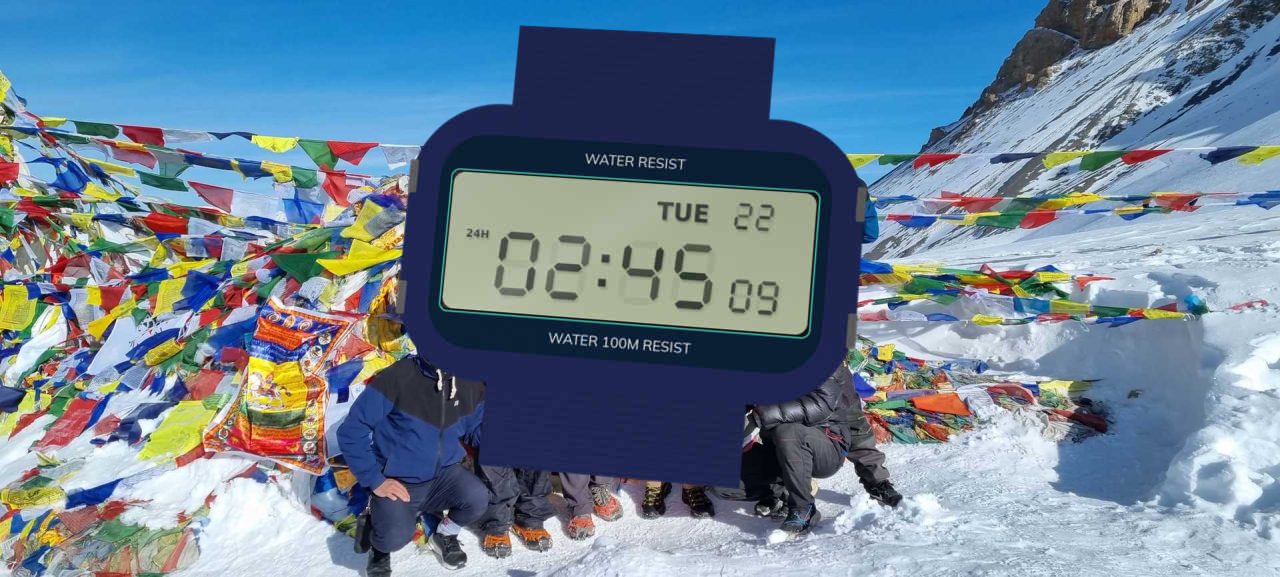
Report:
2,45,09
